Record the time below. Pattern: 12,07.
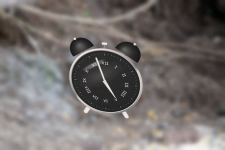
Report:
4,57
